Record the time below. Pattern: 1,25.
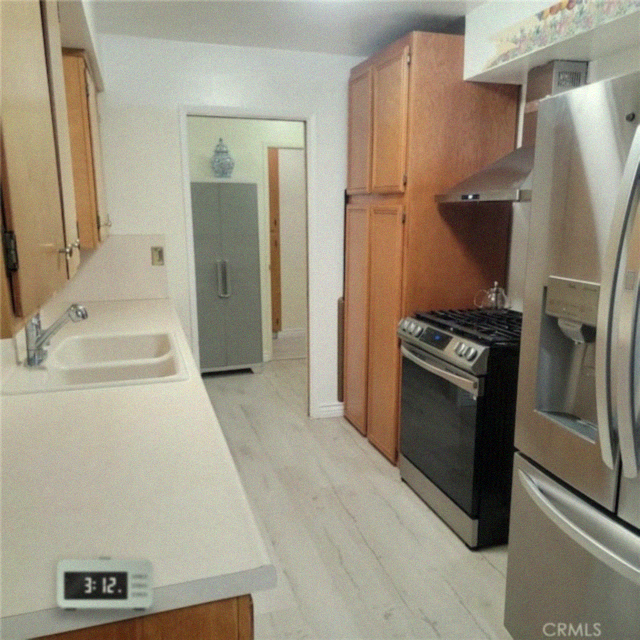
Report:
3,12
